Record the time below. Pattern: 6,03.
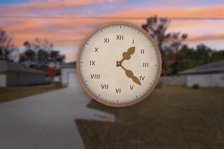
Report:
1,22
